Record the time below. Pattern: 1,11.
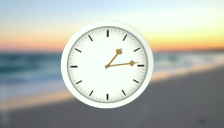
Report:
1,14
